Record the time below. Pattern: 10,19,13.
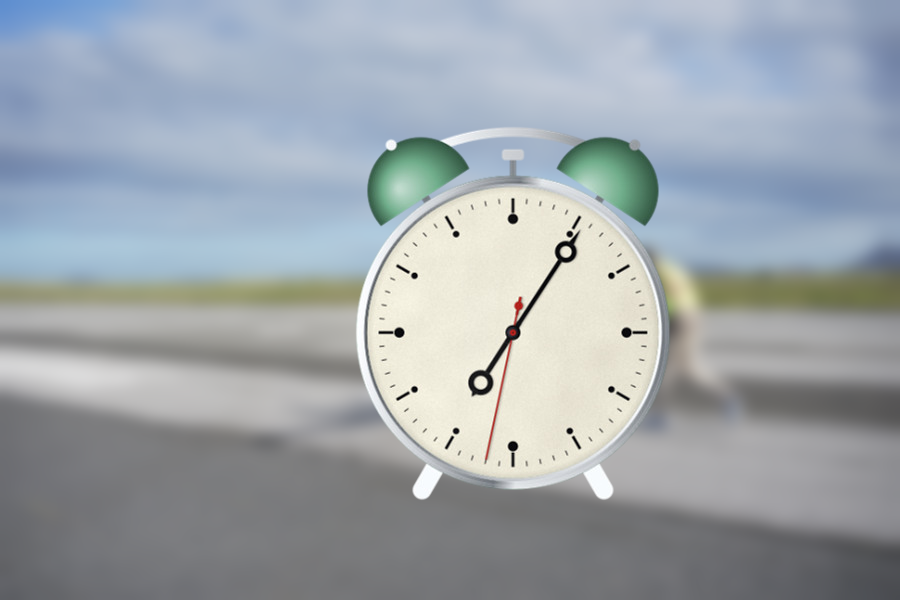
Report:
7,05,32
